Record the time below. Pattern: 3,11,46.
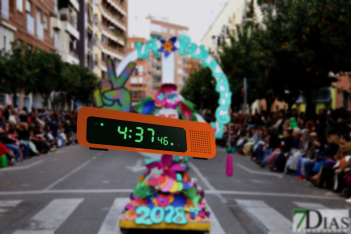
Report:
4,37,46
